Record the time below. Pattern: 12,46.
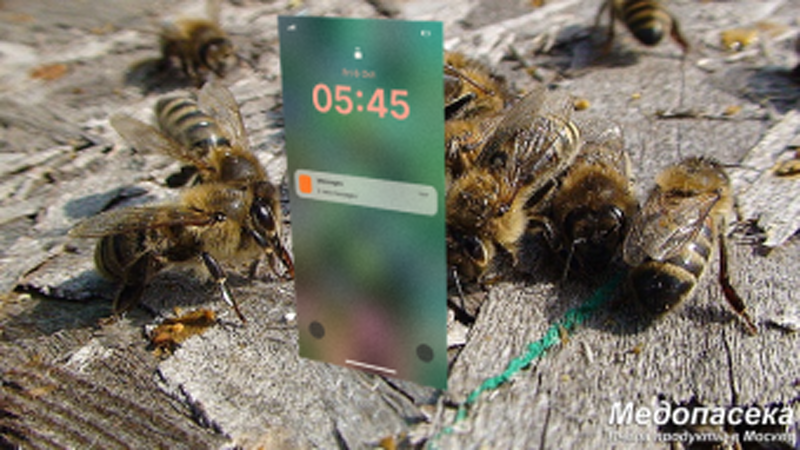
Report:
5,45
